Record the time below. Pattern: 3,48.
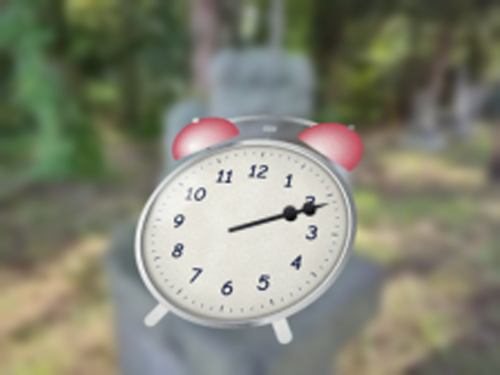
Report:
2,11
